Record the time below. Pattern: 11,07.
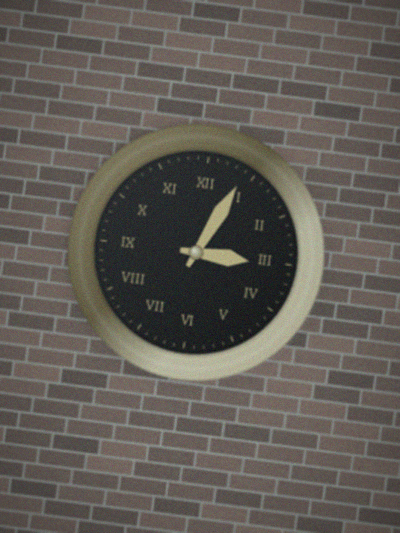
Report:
3,04
